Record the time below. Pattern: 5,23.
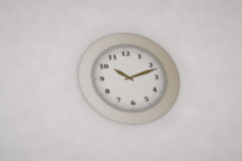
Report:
10,12
